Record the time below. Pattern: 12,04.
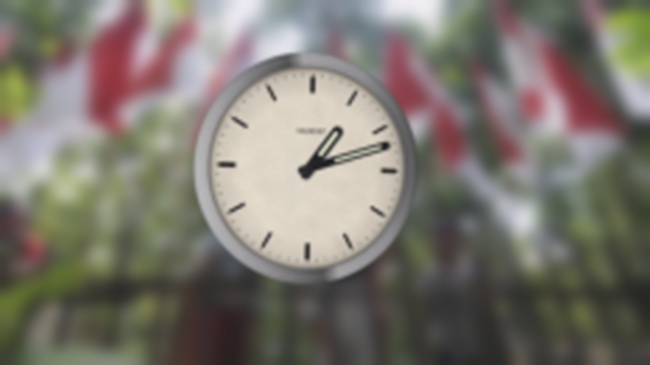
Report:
1,12
